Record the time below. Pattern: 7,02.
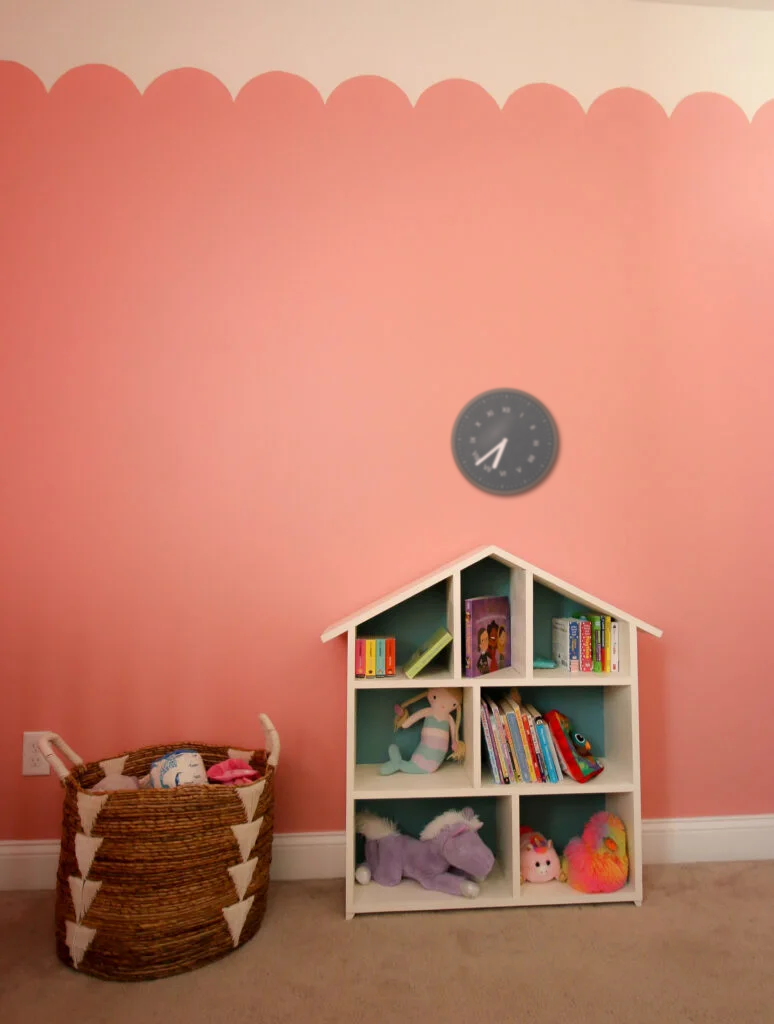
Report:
6,38
